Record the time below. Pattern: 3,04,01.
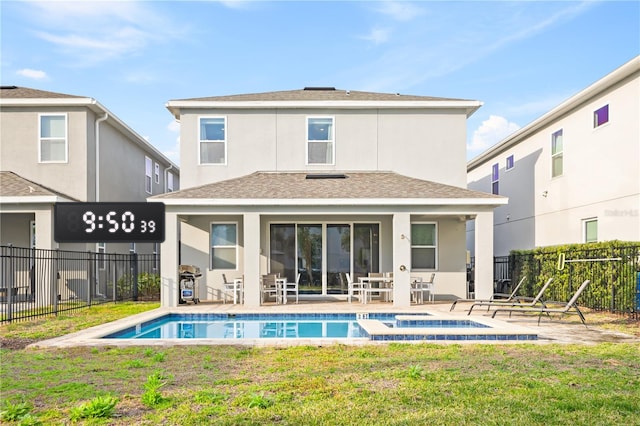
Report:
9,50,39
